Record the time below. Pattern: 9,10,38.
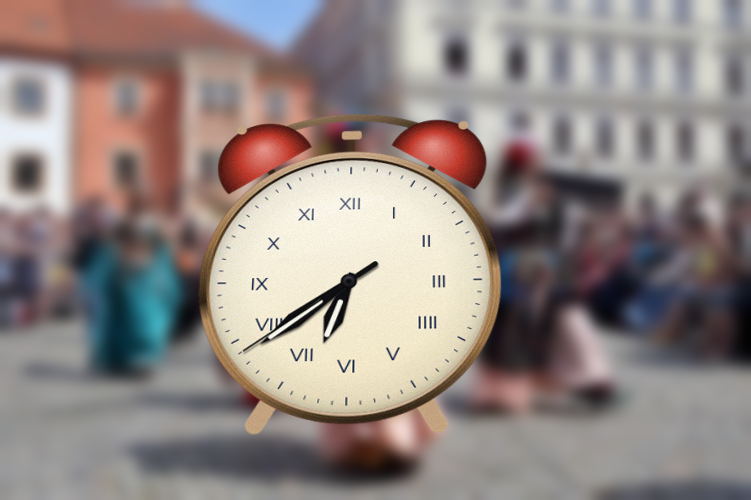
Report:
6,38,39
